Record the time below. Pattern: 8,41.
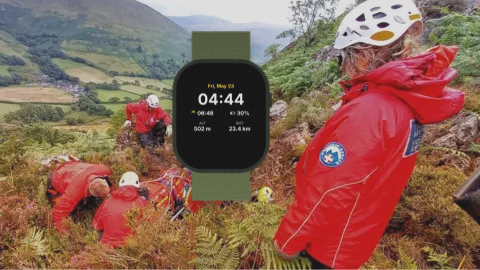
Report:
4,44
